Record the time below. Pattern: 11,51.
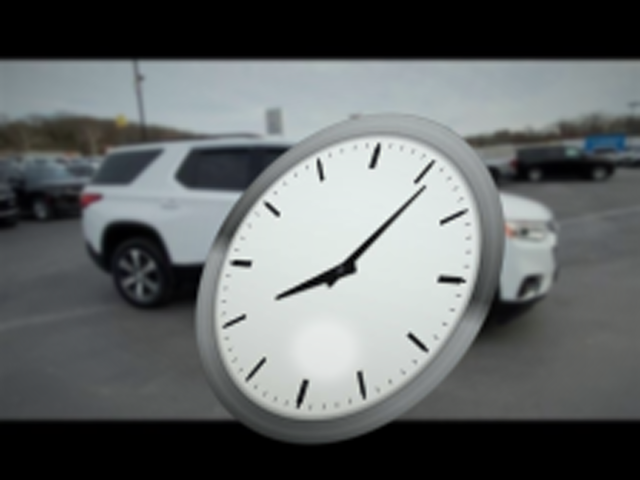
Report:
8,06
